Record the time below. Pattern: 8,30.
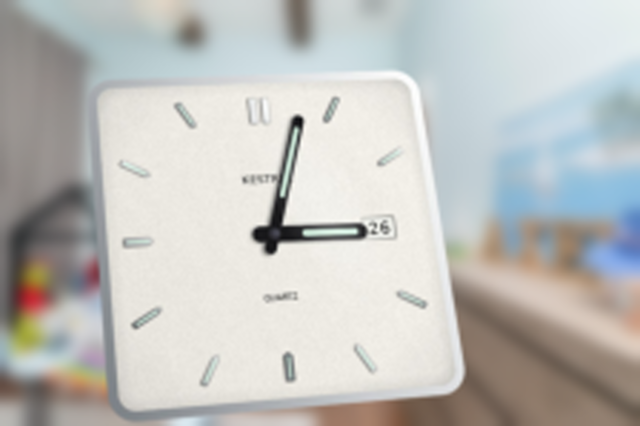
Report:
3,03
